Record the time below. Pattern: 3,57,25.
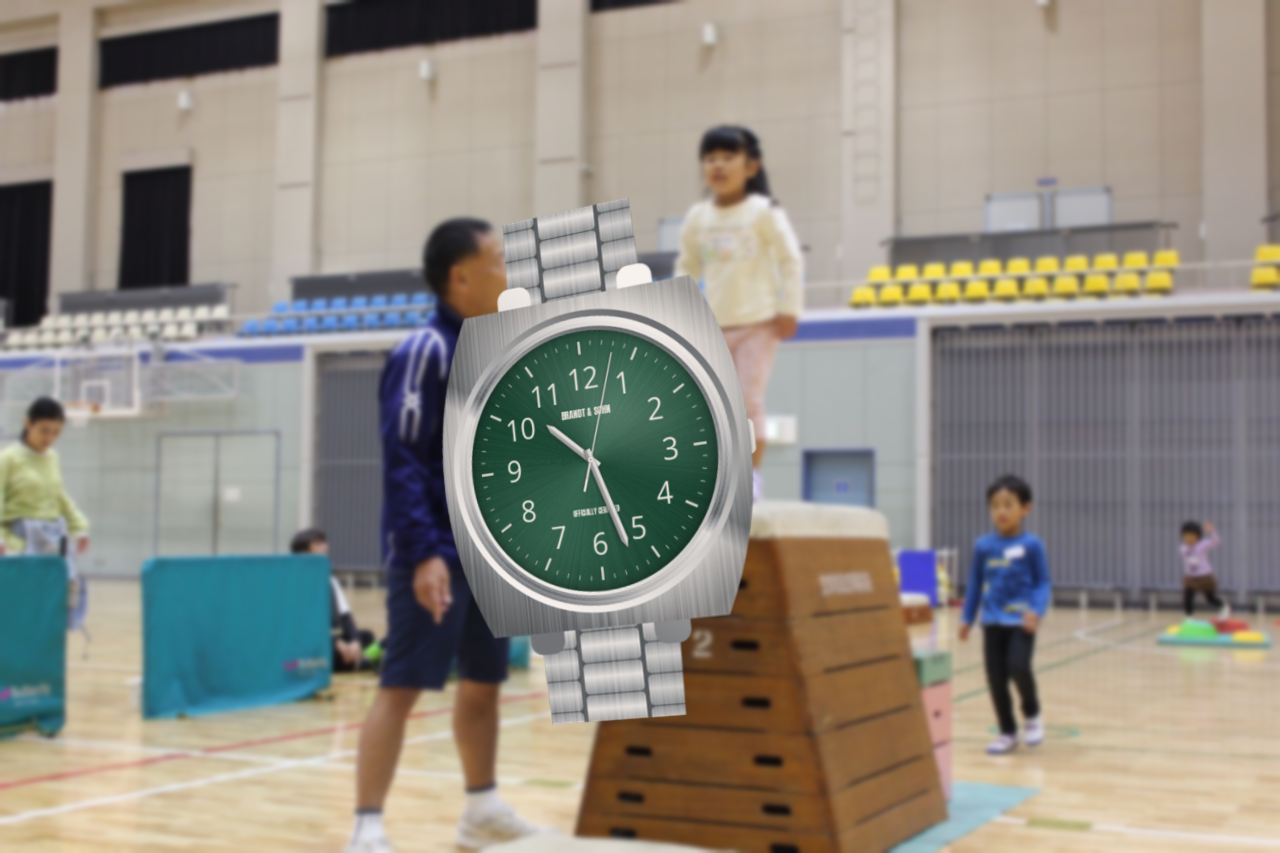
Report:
10,27,03
